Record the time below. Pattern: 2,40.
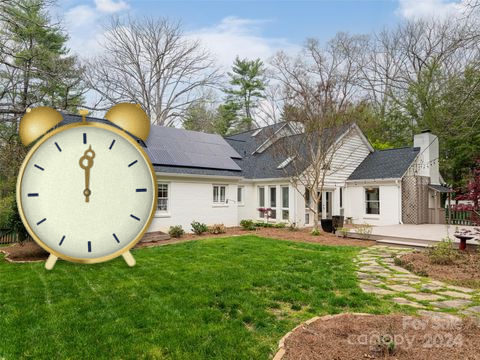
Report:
12,01
